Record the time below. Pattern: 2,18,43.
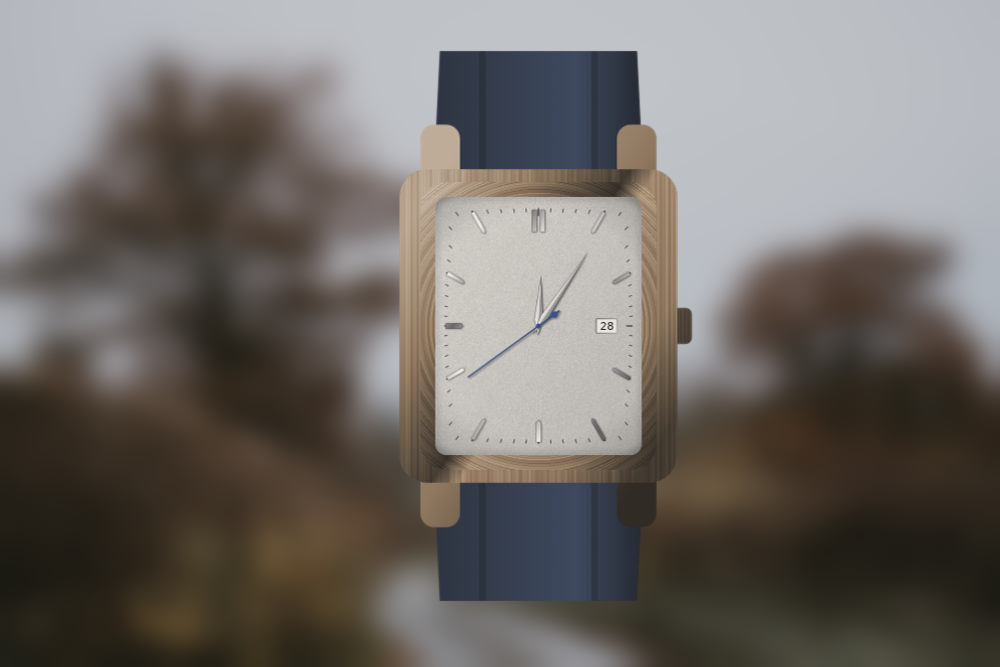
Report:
12,05,39
